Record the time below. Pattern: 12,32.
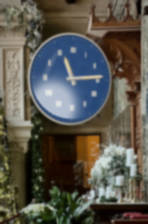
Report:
11,14
